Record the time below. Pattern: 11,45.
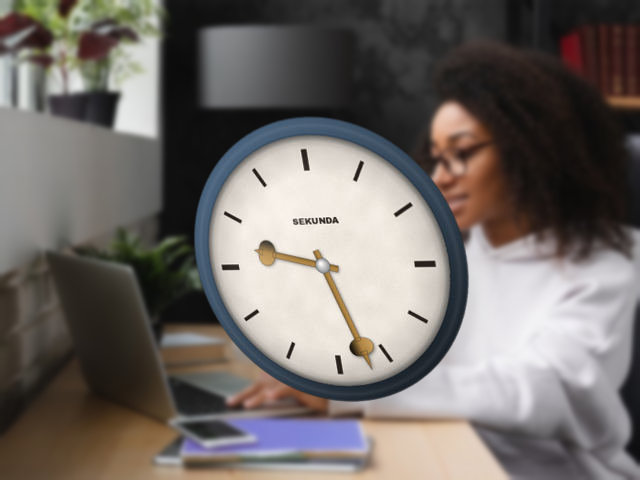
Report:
9,27
